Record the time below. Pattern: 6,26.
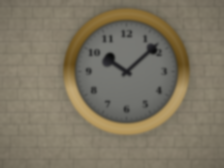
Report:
10,08
